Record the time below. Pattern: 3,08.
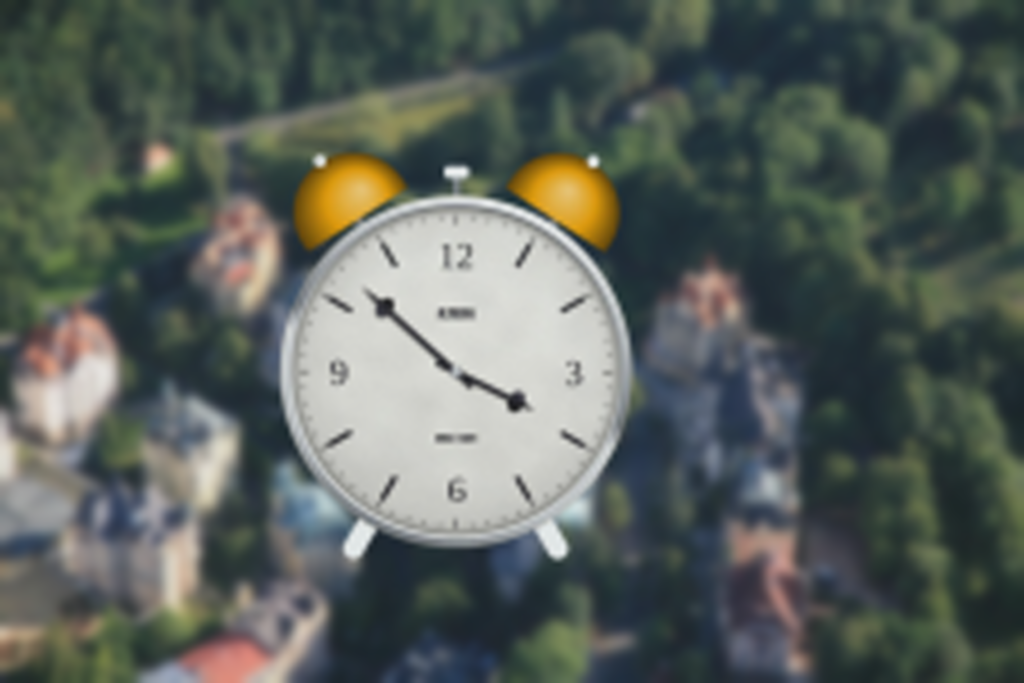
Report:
3,52
